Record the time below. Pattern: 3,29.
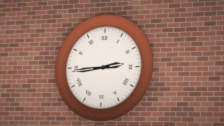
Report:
2,44
